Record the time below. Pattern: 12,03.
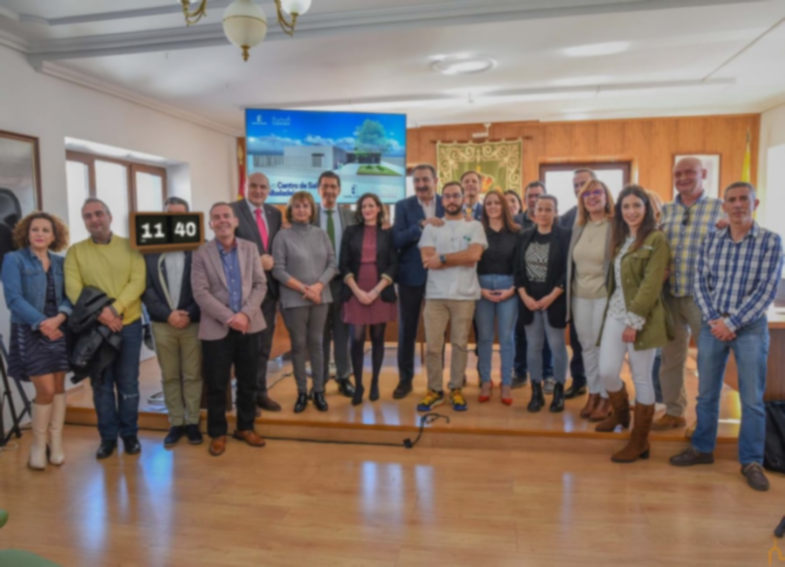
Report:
11,40
